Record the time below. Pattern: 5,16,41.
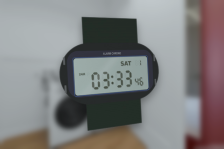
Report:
3,33,46
